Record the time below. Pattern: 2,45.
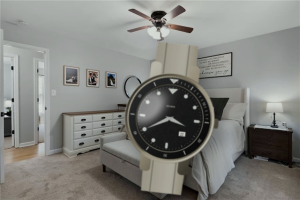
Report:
3,40
